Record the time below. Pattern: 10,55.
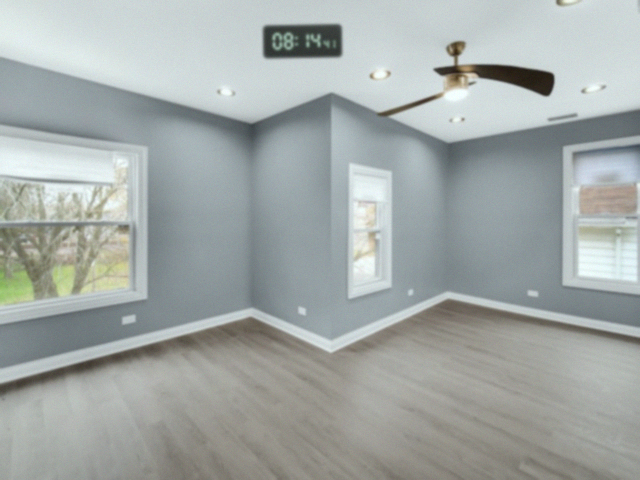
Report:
8,14
